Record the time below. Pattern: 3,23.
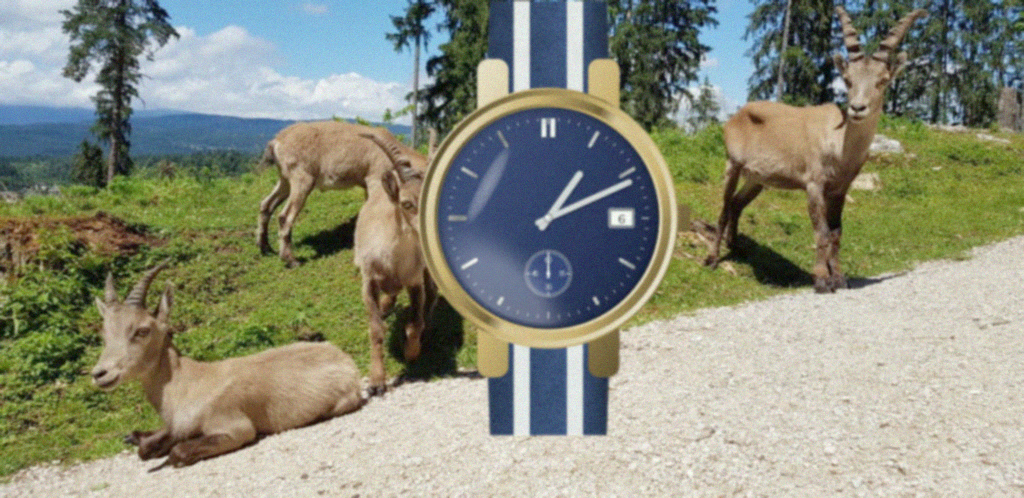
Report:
1,11
